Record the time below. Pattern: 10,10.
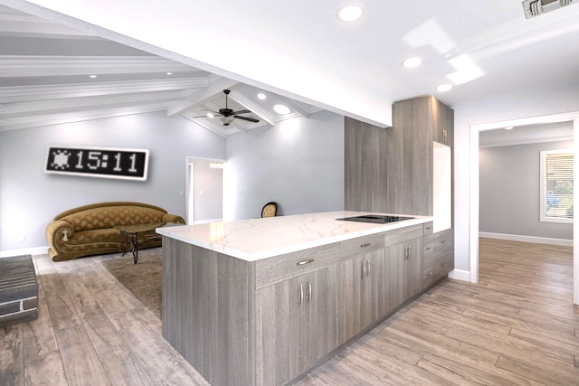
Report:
15,11
